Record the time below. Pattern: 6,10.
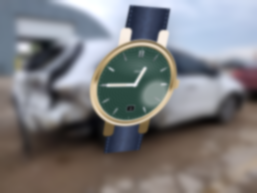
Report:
12,45
